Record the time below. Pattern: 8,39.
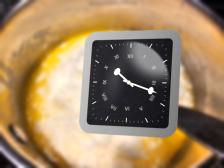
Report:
10,18
